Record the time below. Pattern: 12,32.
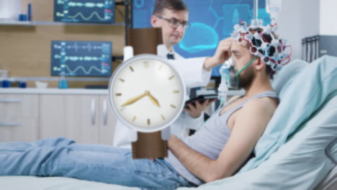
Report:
4,41
